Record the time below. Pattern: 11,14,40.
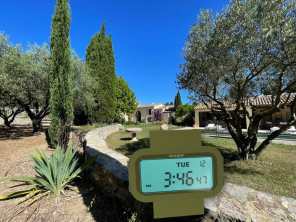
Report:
3,46,47
